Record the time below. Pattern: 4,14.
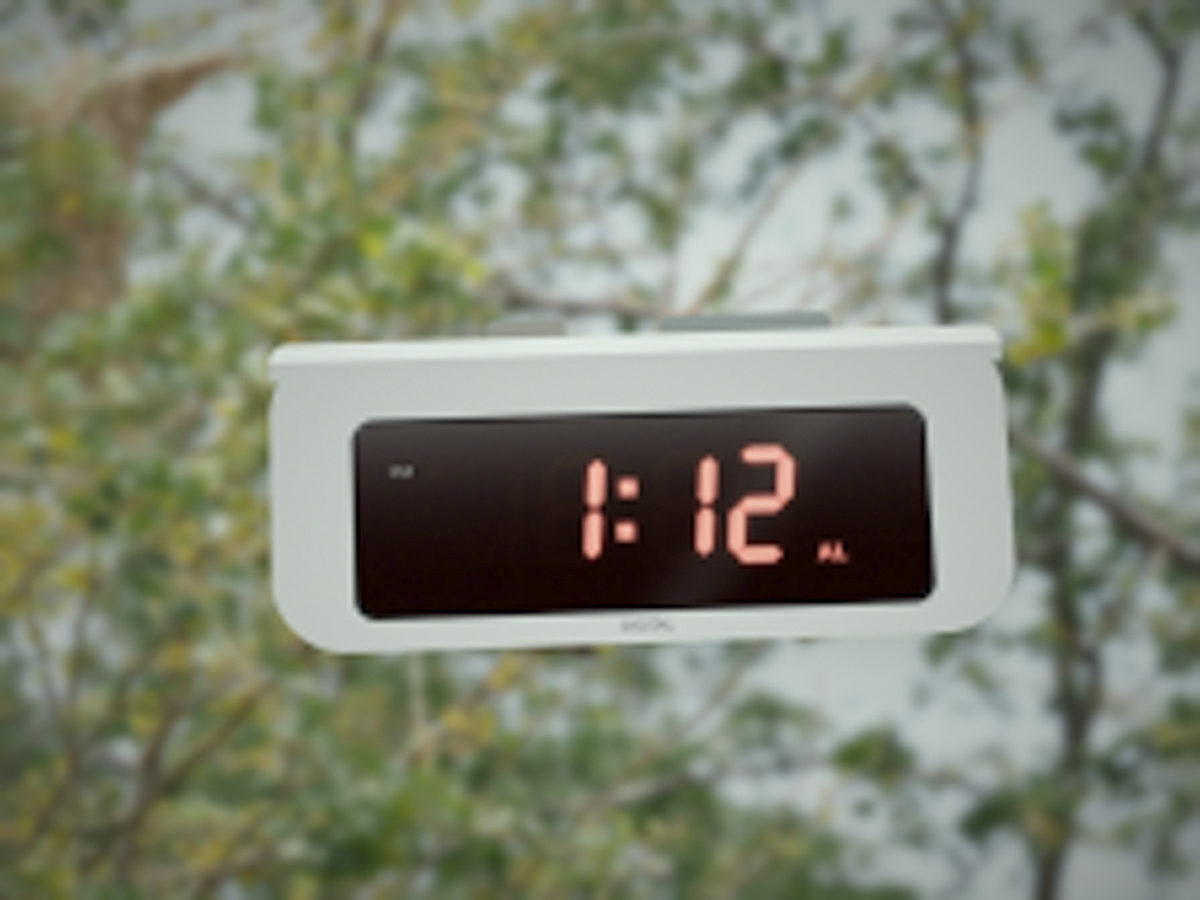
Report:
1,12
